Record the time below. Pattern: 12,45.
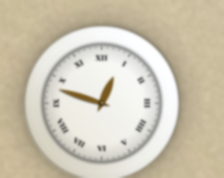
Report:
12,48
